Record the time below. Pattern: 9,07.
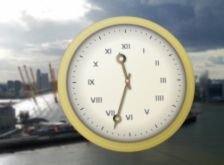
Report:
11,33
